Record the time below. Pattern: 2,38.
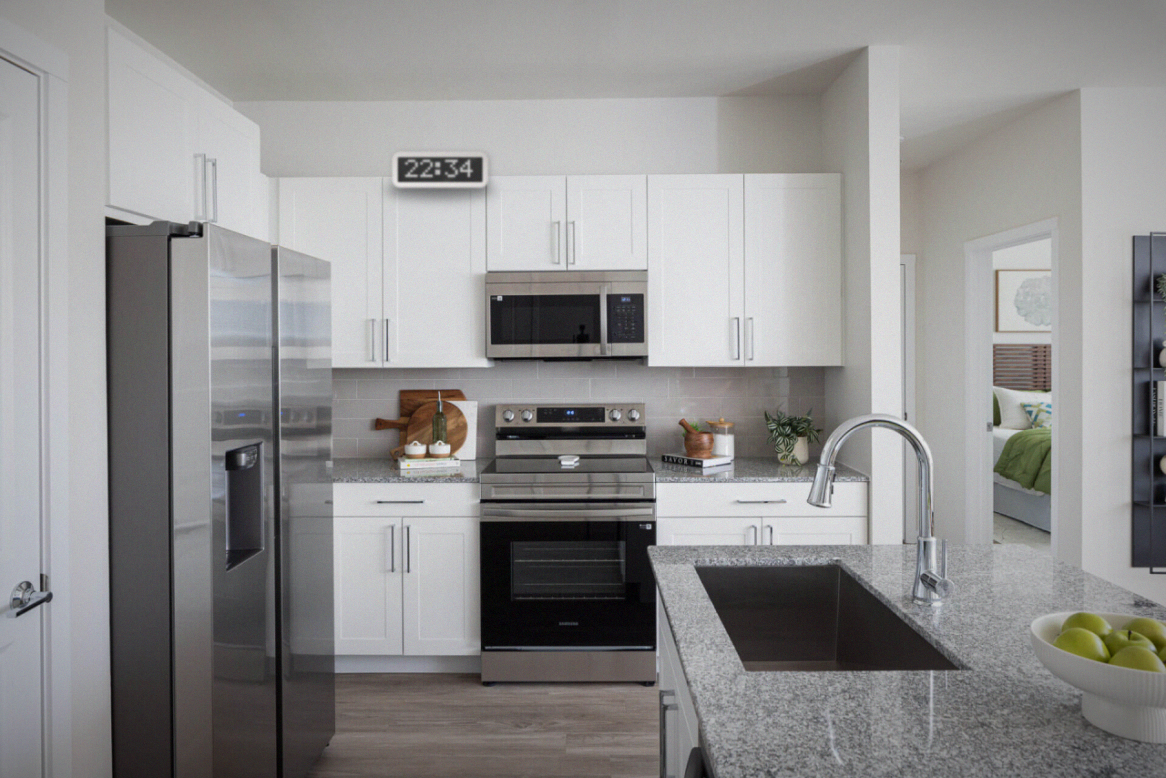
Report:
22,34
